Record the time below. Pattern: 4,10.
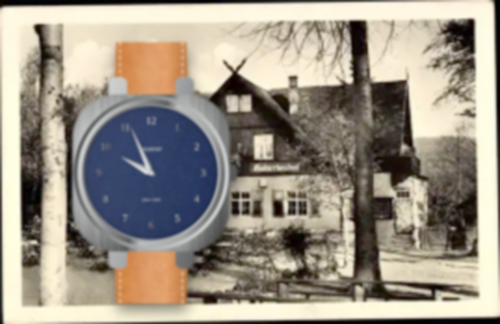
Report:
9,56
